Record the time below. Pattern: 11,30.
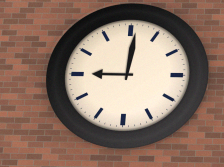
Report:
9,01
